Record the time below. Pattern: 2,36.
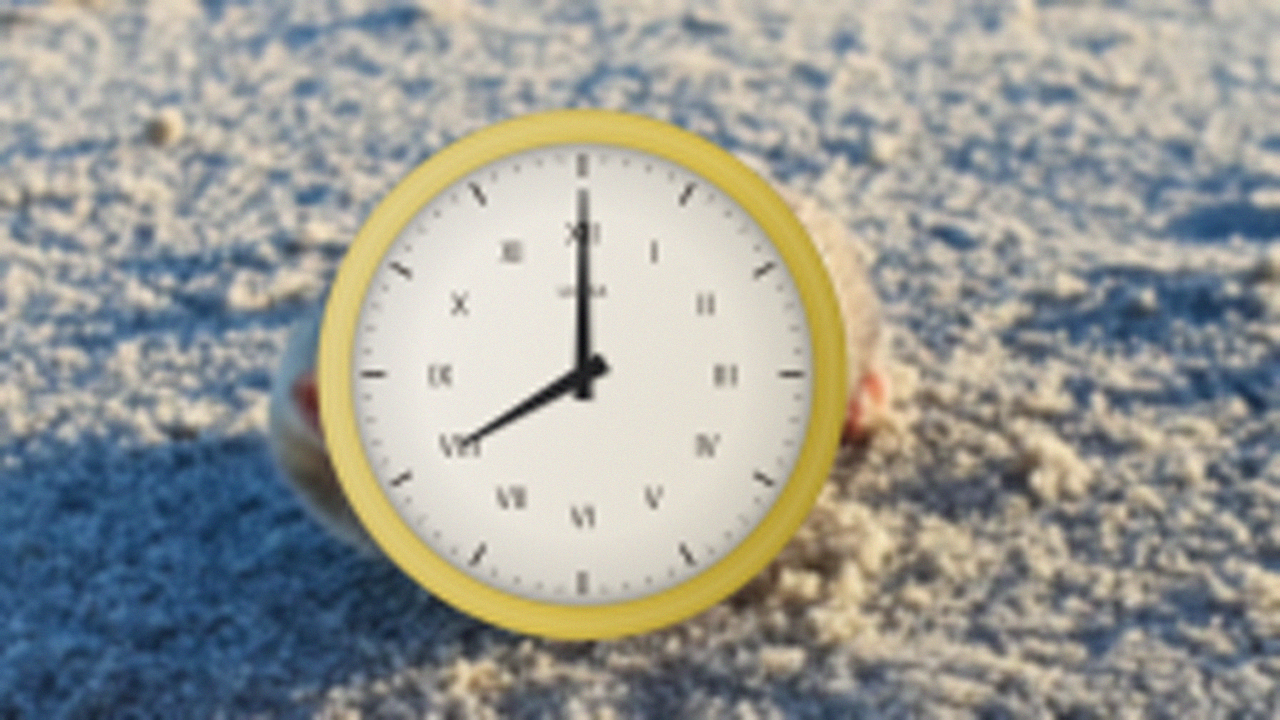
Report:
8,00
